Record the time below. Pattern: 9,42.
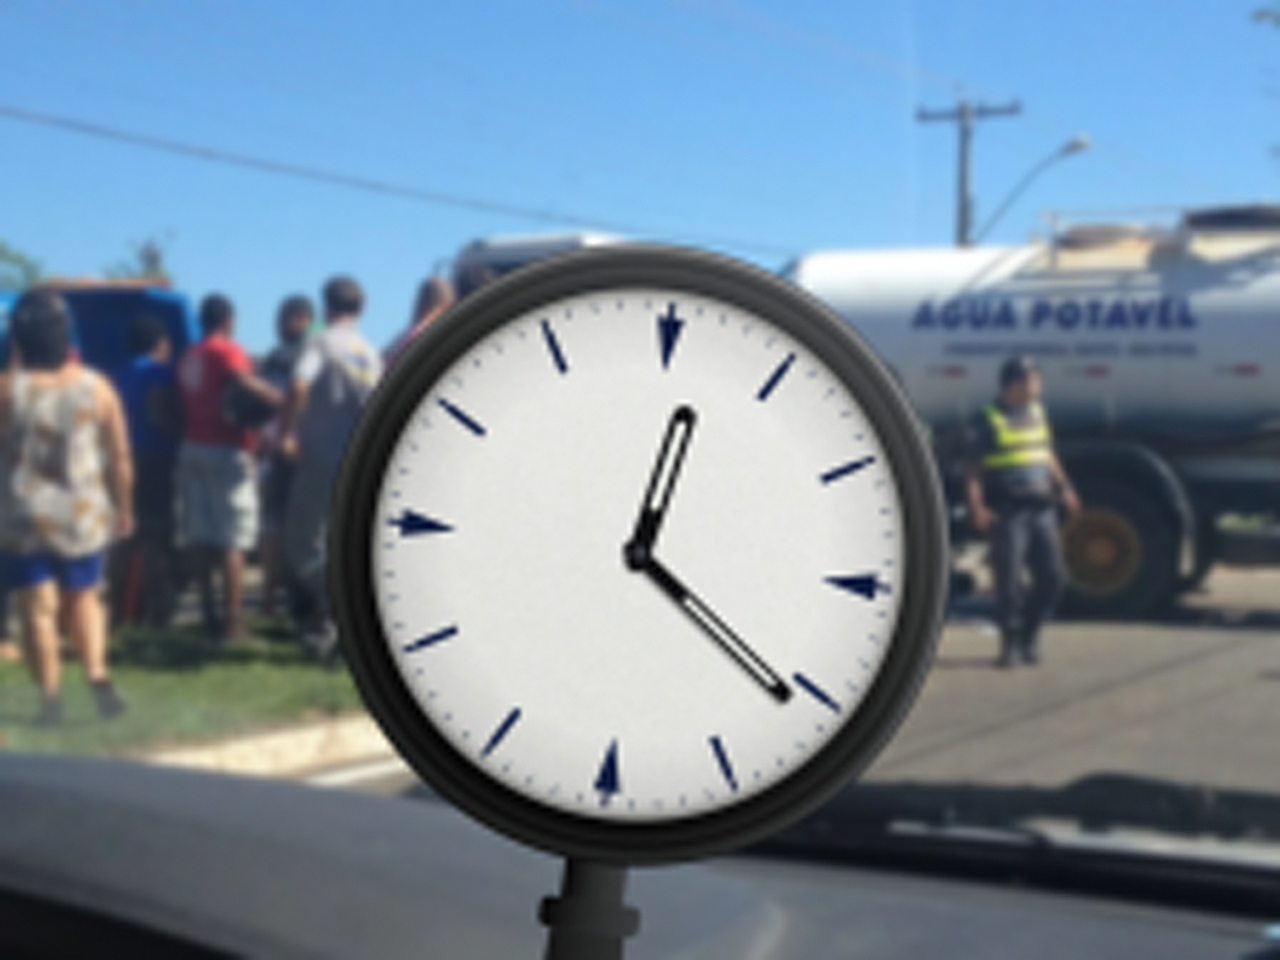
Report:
12,21
